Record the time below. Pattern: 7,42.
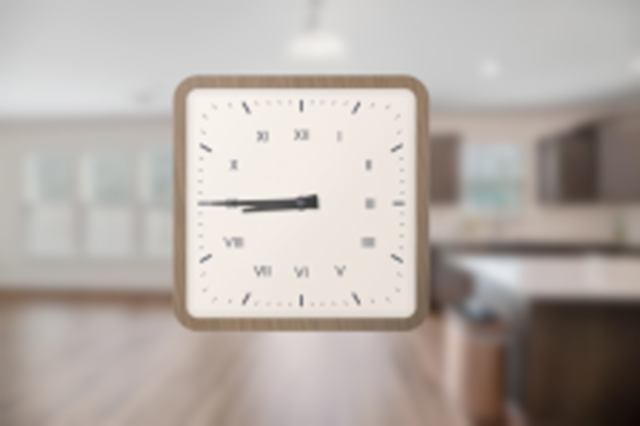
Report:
8,45
